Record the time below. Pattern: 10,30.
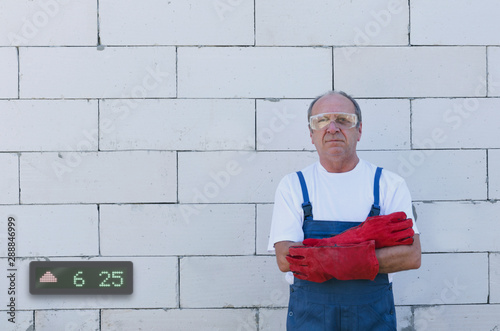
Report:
6,25
